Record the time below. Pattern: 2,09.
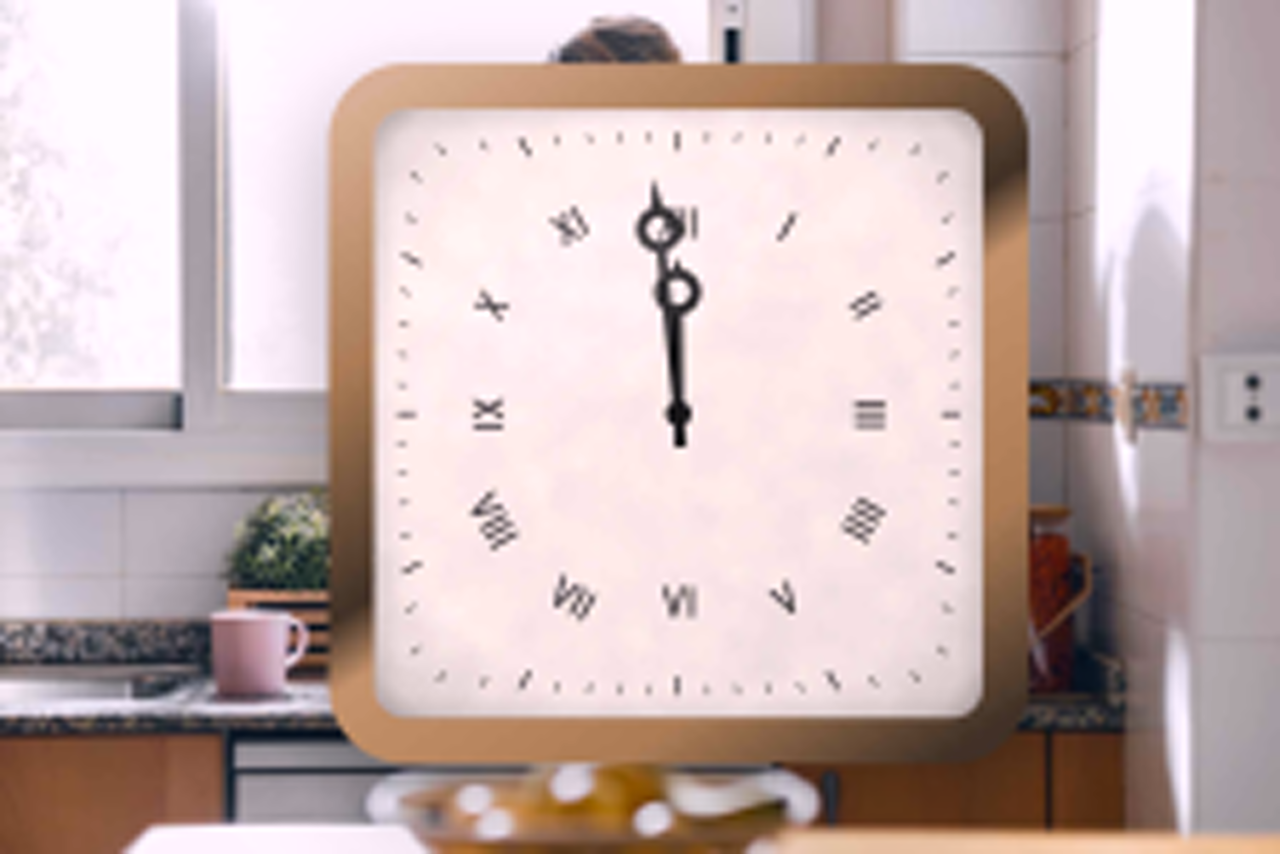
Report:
11,59
